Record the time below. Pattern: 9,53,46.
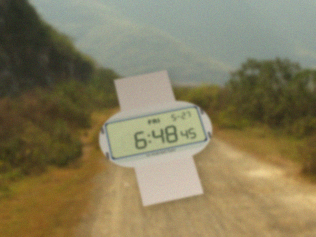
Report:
6,48,45
